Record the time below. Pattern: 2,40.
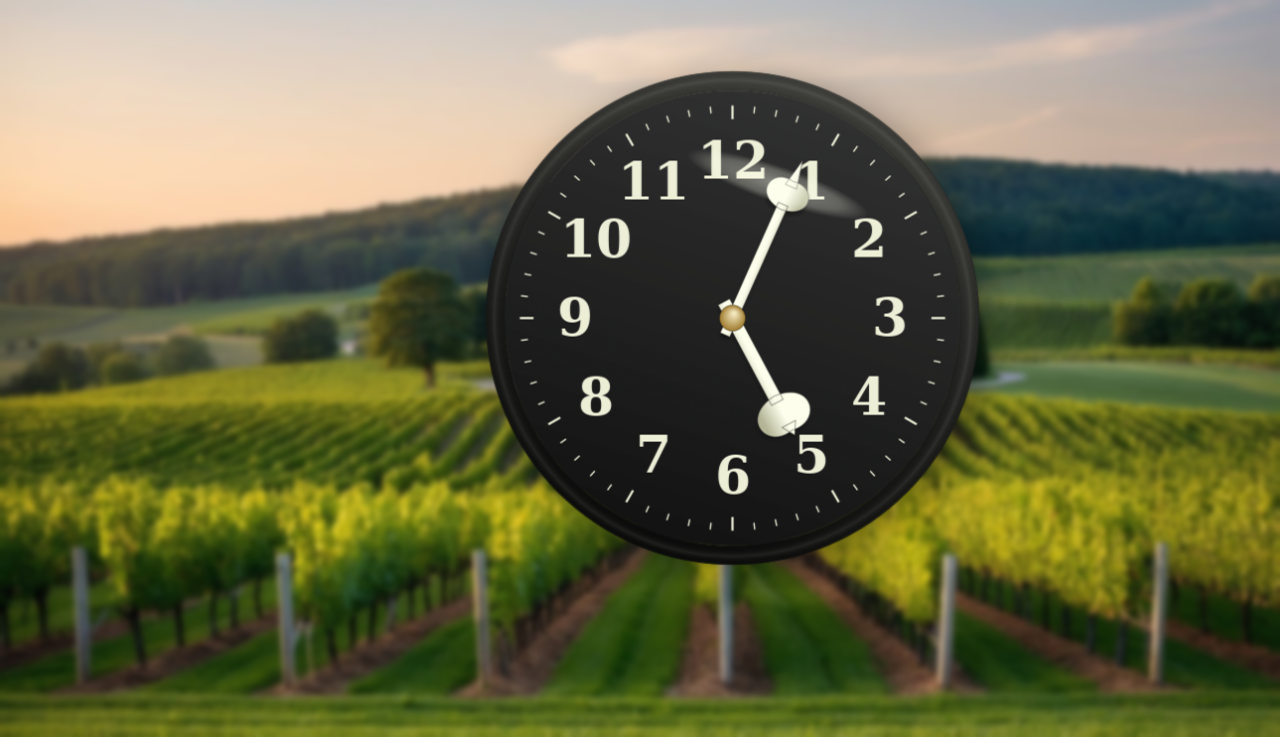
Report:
5,04
